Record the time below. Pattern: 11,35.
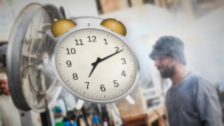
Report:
7,11
